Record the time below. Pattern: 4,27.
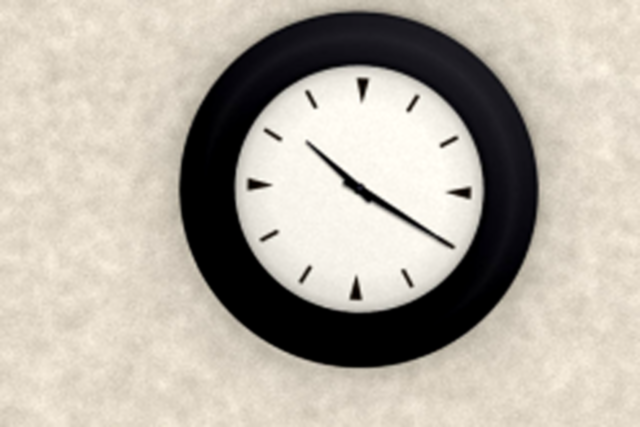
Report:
10,20
